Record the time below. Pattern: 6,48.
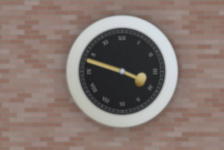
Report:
3,48
